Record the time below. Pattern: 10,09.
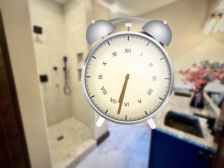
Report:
6,32
